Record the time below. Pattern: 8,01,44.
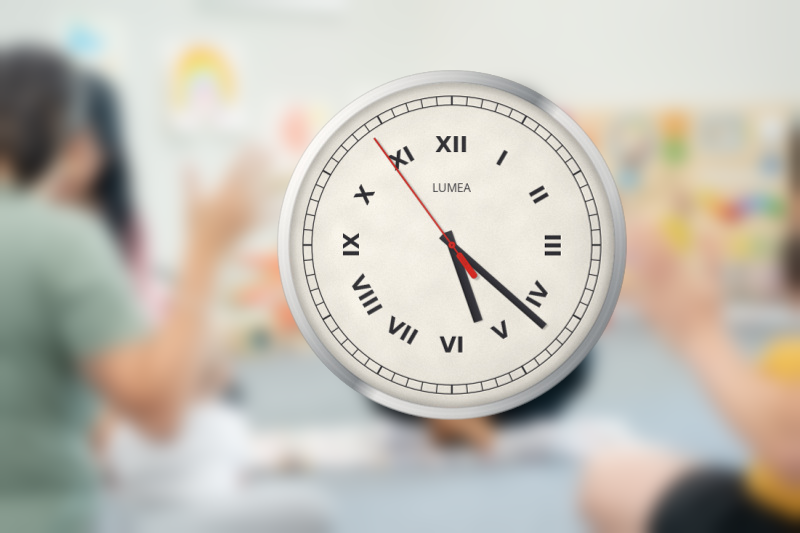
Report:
5,21,54
